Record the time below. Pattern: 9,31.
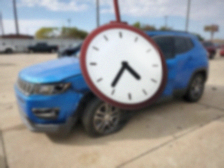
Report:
4,36
